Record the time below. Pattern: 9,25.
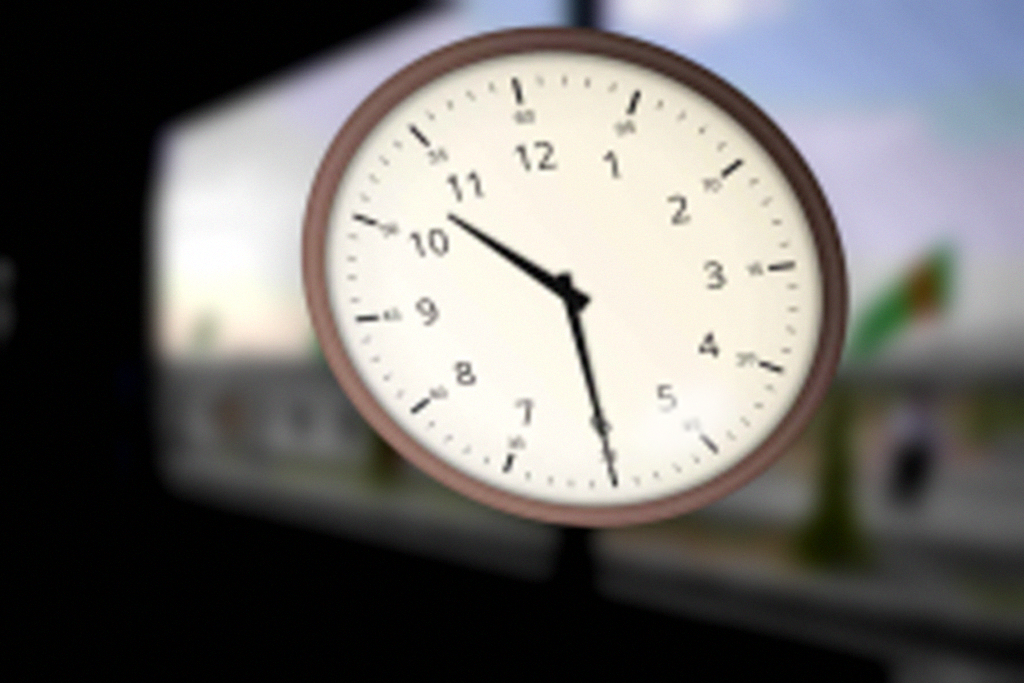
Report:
10,30
